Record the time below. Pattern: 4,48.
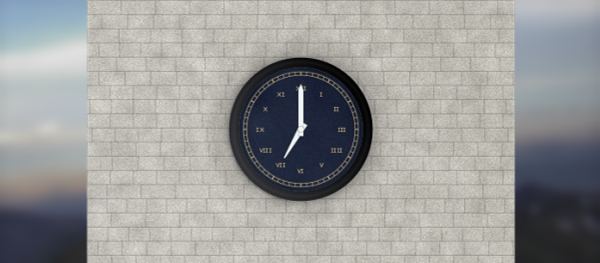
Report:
7,00
